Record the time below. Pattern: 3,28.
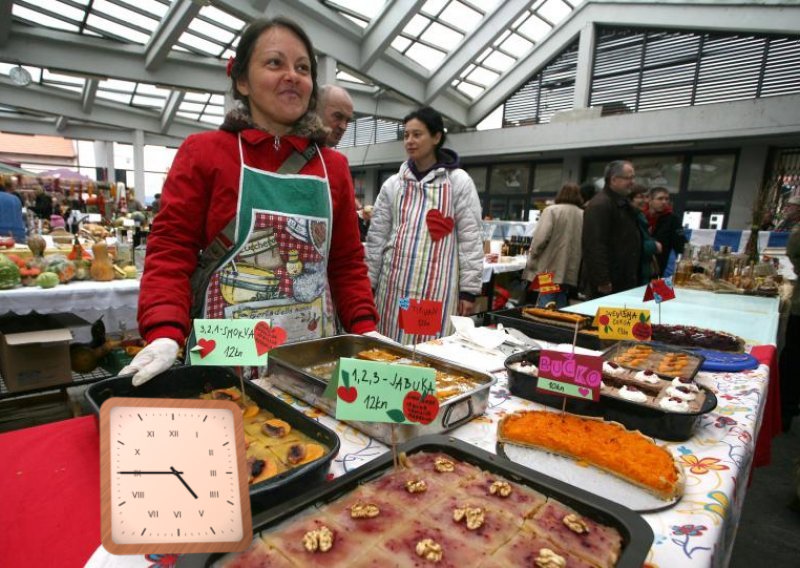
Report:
4,45
